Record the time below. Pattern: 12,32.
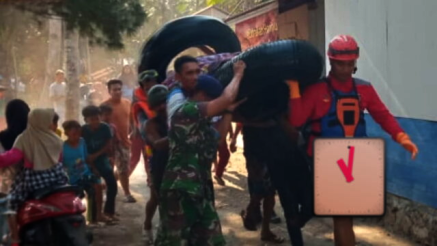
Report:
11,01
